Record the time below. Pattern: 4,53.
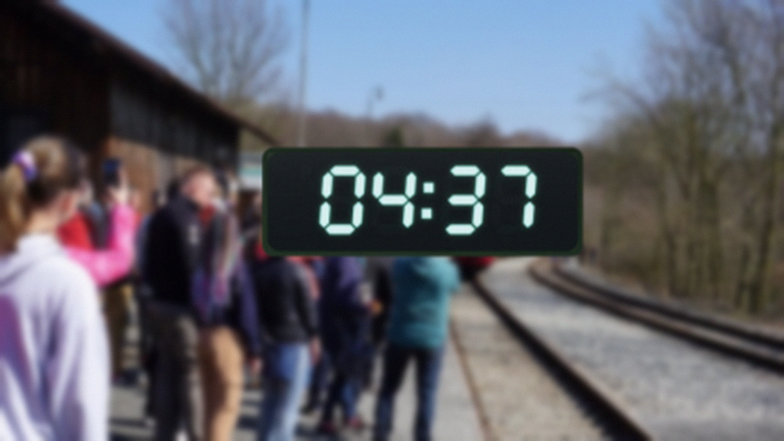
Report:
4,37
